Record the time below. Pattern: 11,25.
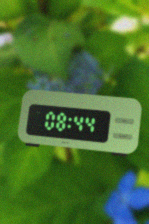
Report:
8,44
